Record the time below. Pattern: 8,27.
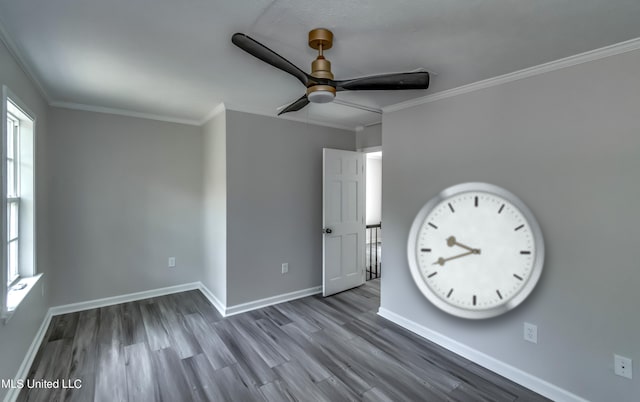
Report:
9,42
